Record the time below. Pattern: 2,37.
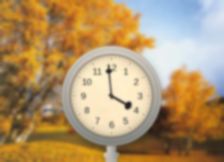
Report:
3,59
